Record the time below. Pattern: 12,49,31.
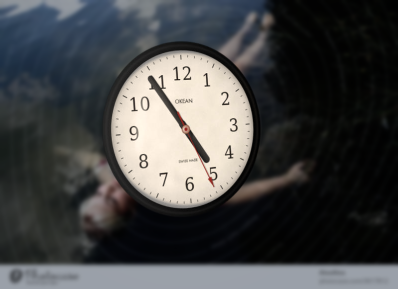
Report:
4,54,26
